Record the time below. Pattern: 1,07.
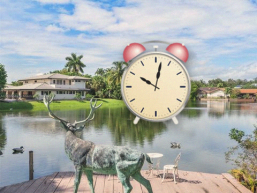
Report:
10,02
